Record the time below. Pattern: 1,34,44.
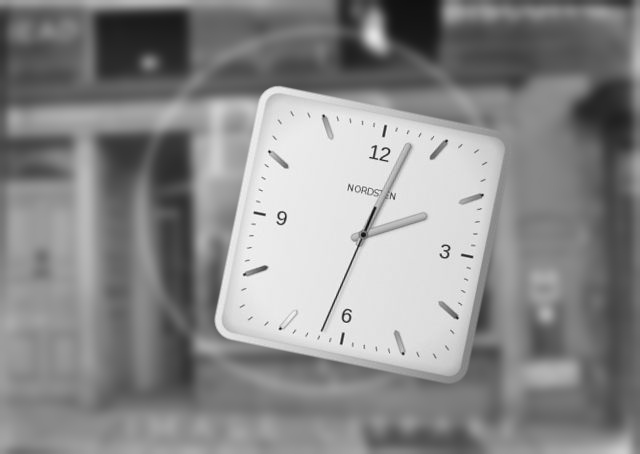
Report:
2,02,32
